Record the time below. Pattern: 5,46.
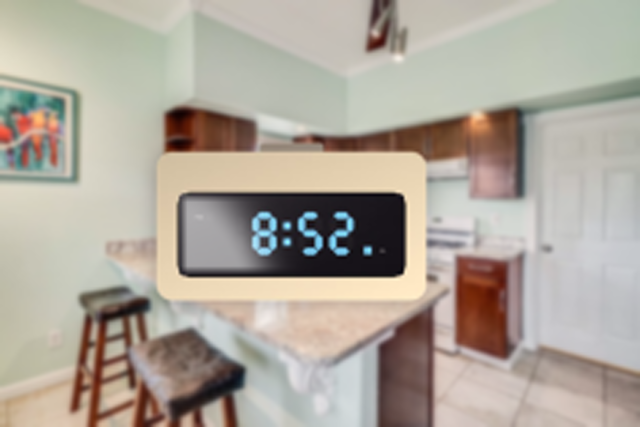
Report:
8,52
